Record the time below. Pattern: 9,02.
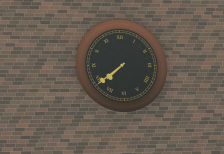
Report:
7,39
